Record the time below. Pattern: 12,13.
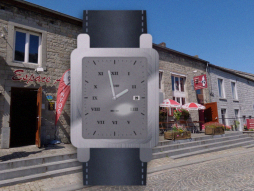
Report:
1,58
